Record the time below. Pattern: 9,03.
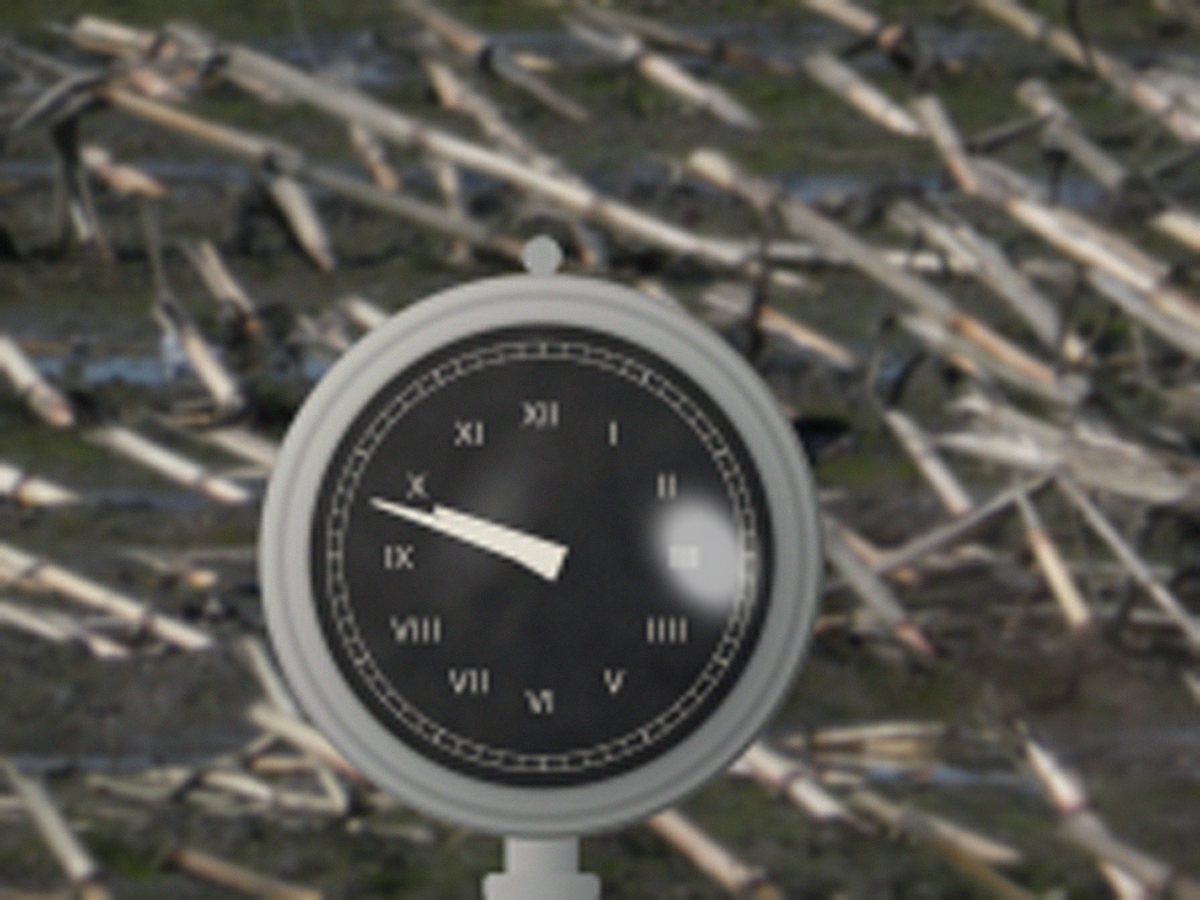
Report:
9,48
